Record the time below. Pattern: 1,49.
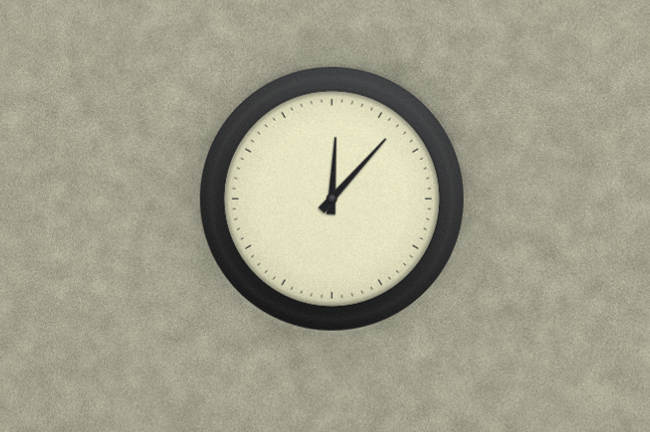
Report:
12,07
